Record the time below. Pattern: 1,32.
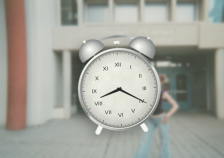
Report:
8,20
